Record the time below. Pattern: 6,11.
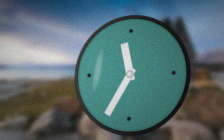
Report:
11,35
